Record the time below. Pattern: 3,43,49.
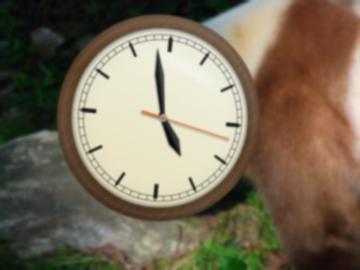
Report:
4,58,17
